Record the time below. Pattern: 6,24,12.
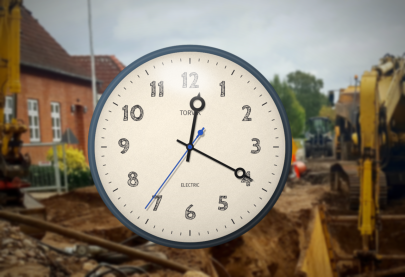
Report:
12,19,36
